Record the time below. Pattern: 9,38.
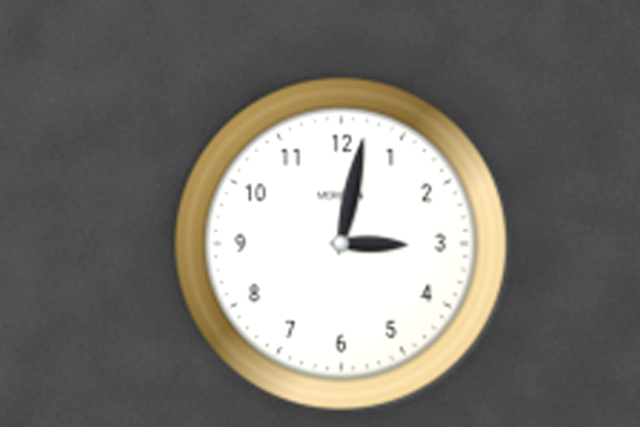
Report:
3,02
